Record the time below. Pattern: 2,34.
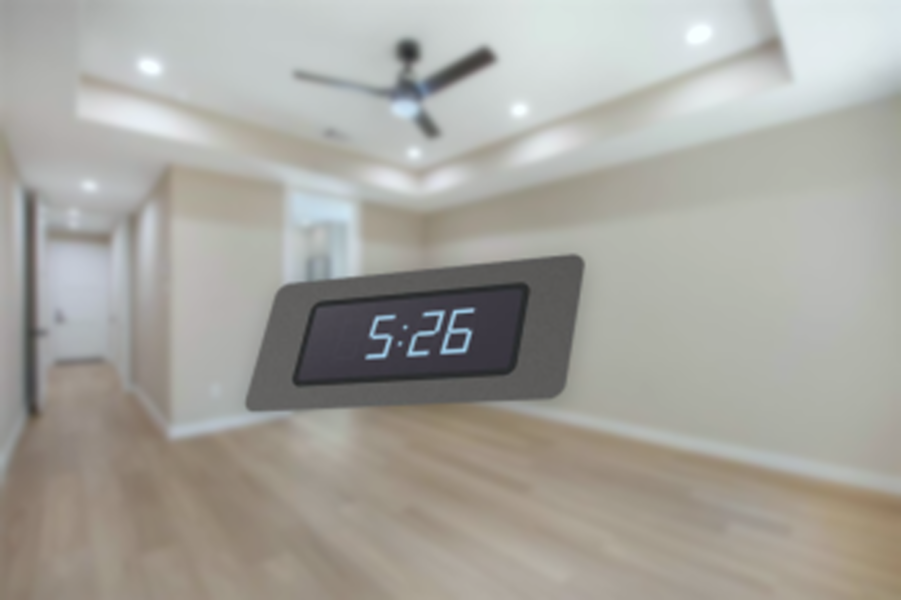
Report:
5,26
